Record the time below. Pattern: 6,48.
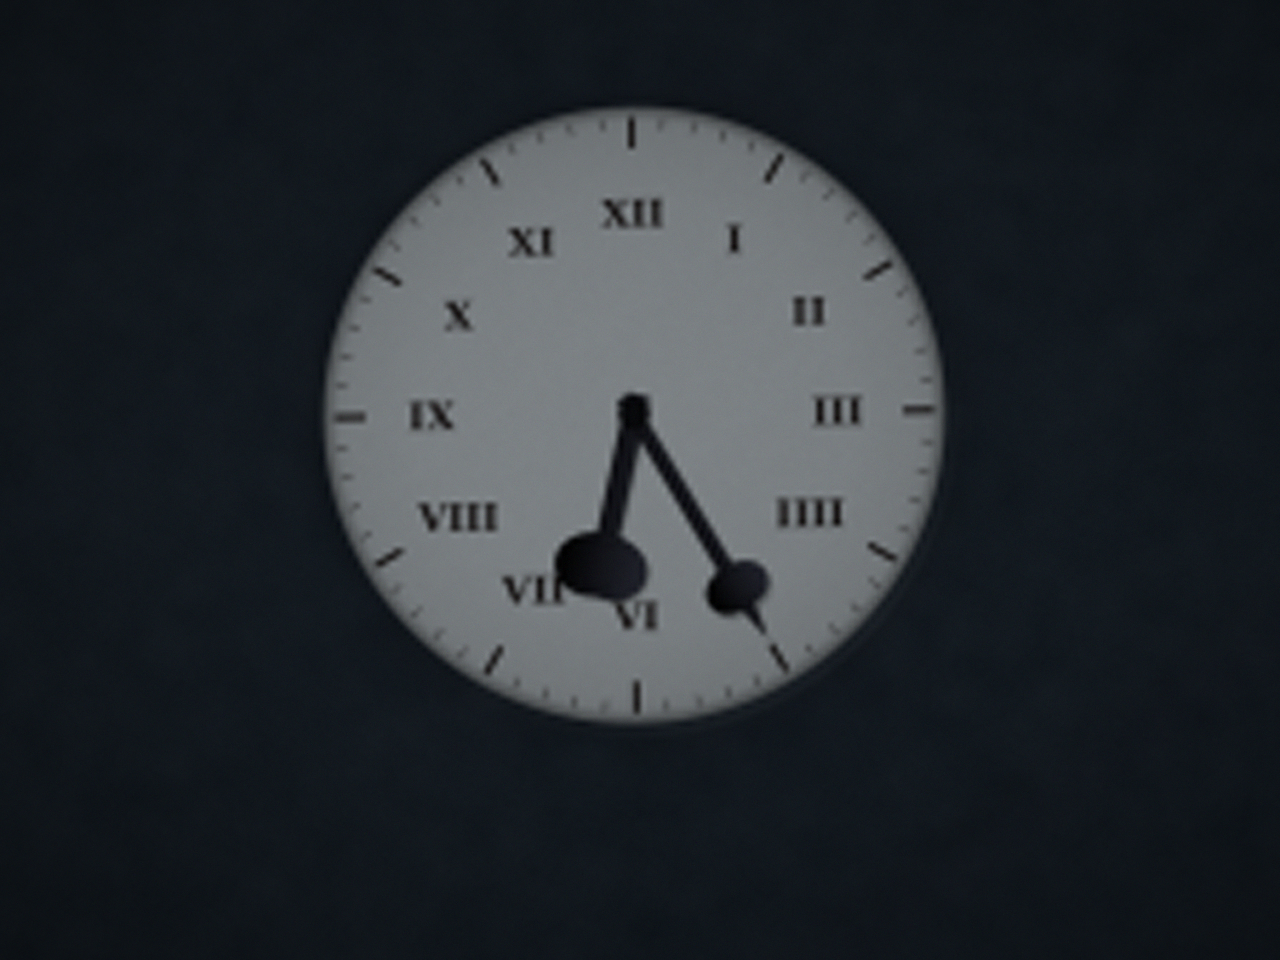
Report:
6,25
